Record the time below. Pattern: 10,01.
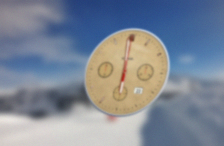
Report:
5,59
